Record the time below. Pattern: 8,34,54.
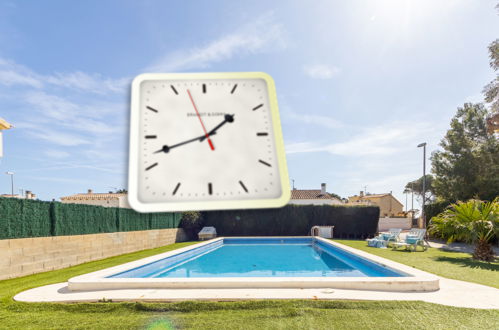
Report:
1,41,57
